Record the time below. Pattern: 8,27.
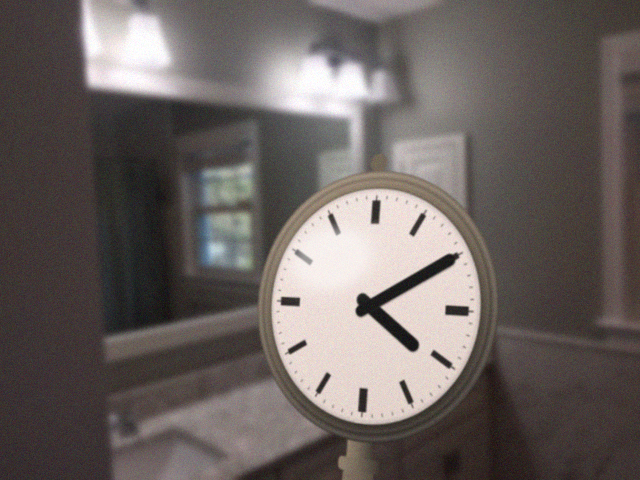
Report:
4,10
